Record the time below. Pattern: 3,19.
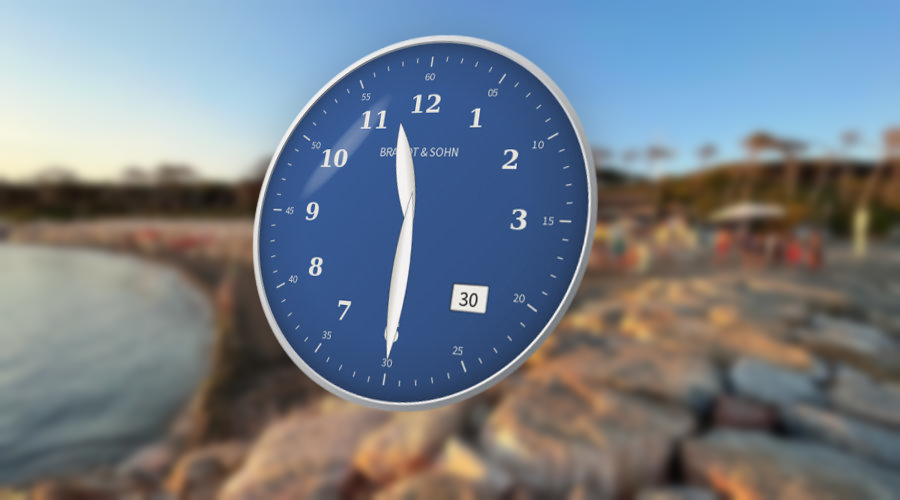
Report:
11,30
